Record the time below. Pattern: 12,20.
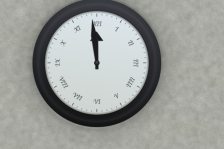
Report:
11,59
